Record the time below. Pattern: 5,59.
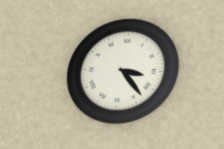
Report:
3,23
